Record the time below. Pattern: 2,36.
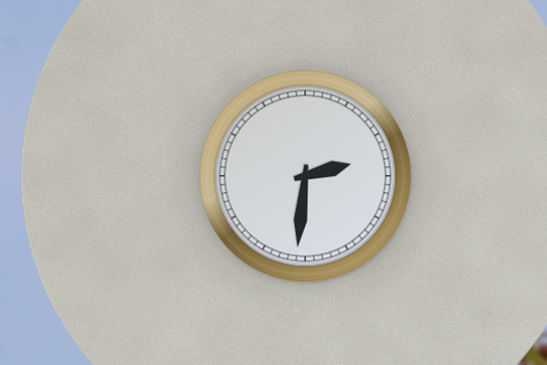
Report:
2,31
